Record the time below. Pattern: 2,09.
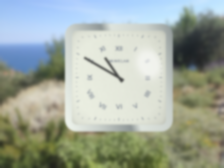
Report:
10,50
